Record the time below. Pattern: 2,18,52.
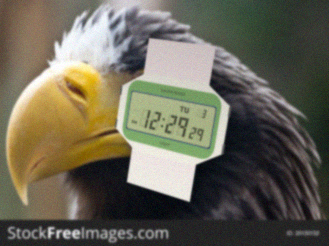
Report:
12,29,29
